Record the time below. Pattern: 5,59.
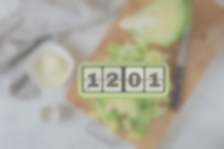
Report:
12,01
